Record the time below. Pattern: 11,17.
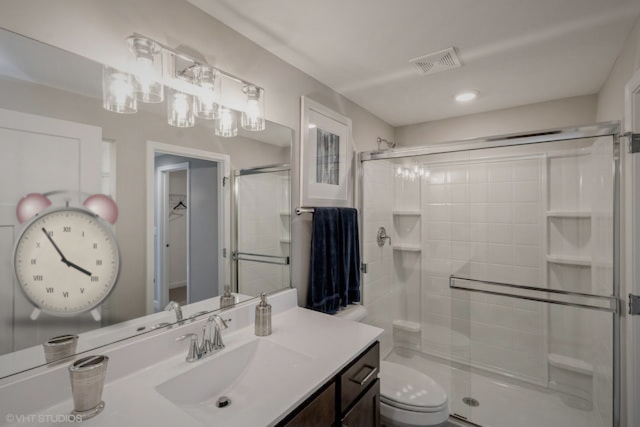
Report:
3,54
